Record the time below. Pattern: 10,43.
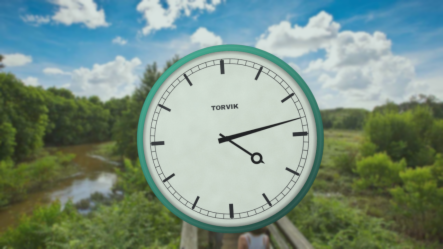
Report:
4,13
